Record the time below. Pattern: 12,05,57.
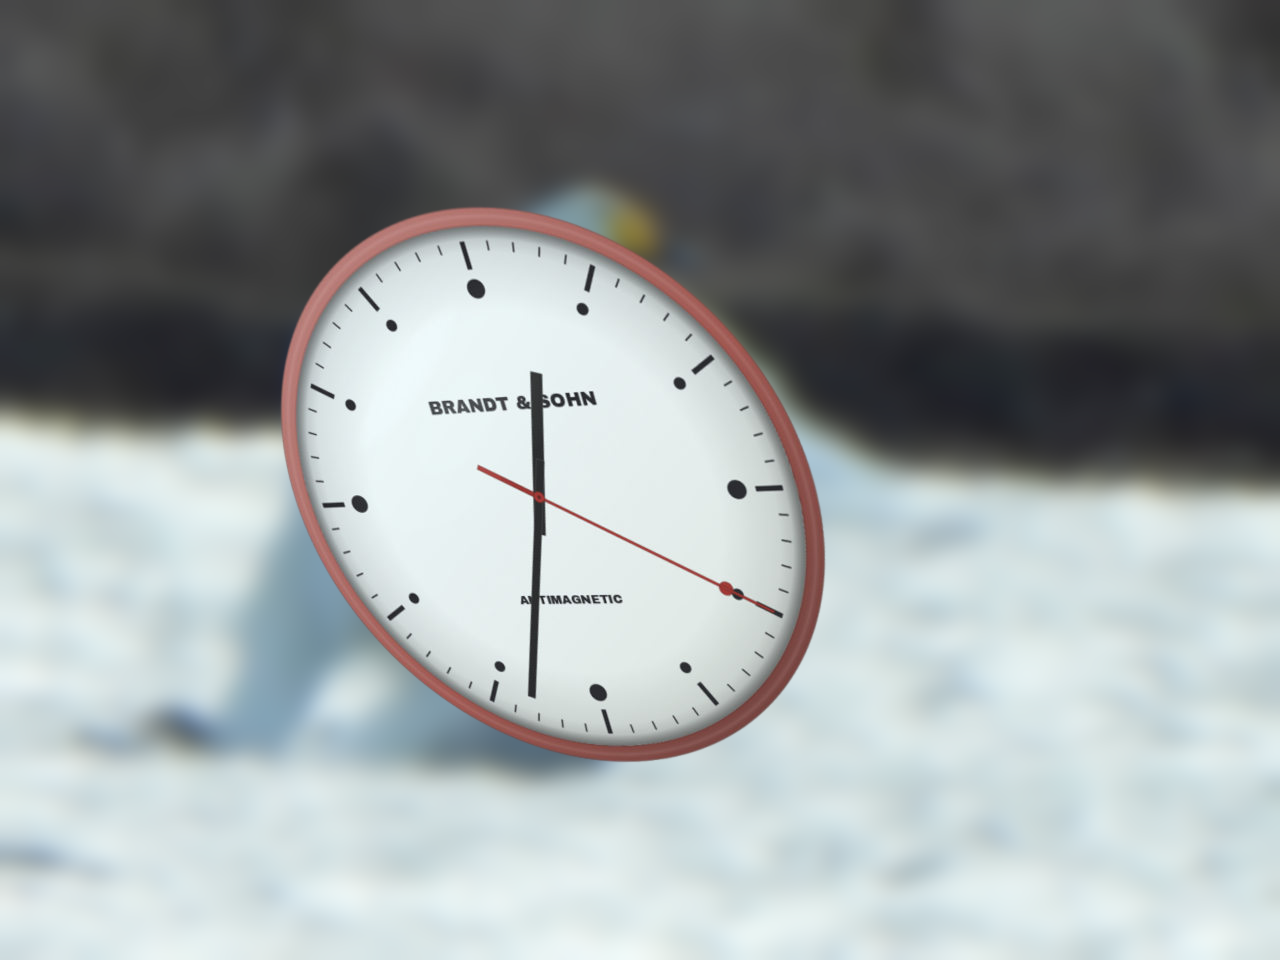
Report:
12,33,20
